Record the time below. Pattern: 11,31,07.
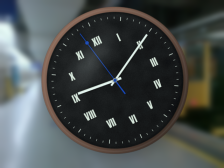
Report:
9,09,58
